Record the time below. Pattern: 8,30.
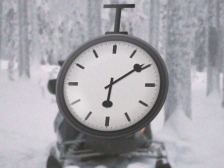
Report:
6,09
